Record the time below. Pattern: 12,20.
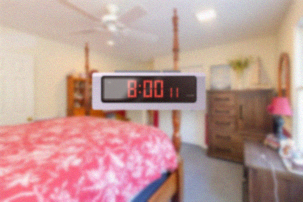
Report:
8,00
